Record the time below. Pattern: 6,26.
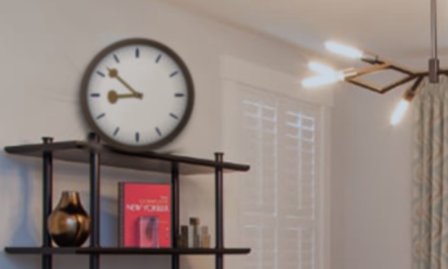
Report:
8,52
